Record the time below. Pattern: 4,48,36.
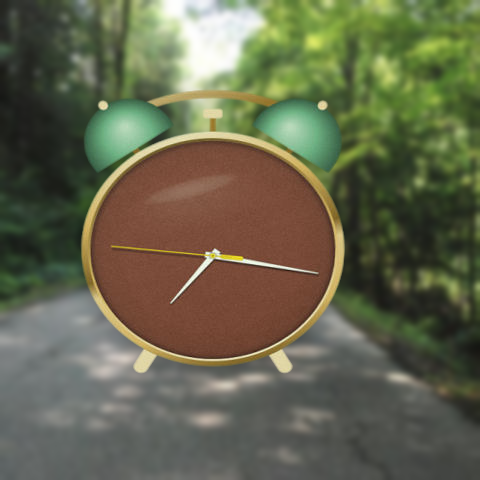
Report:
7,16,46
